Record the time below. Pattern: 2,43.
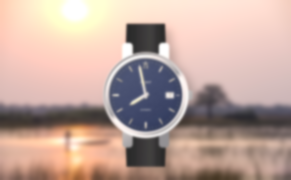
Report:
7,58
